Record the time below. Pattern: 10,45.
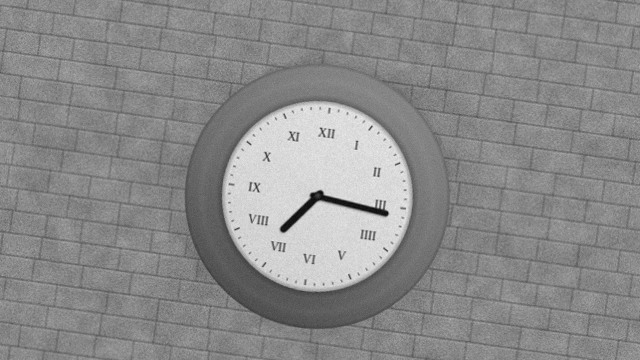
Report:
7,16
